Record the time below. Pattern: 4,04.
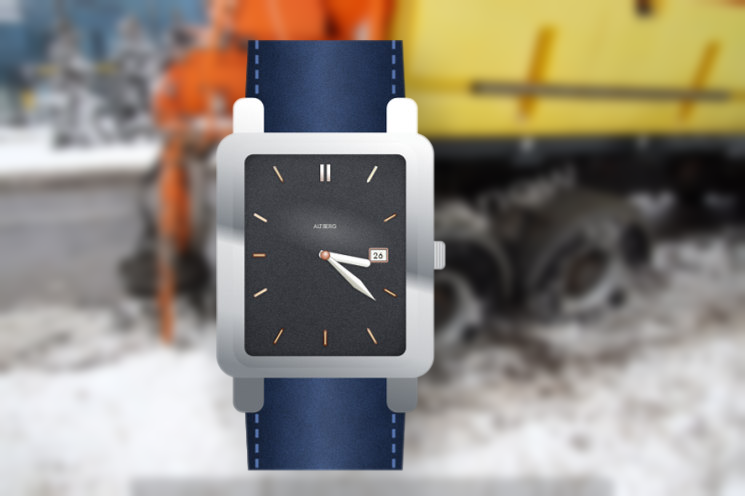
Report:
3,22
